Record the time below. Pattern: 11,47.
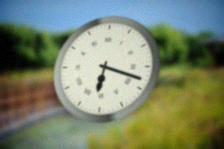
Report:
6,18
